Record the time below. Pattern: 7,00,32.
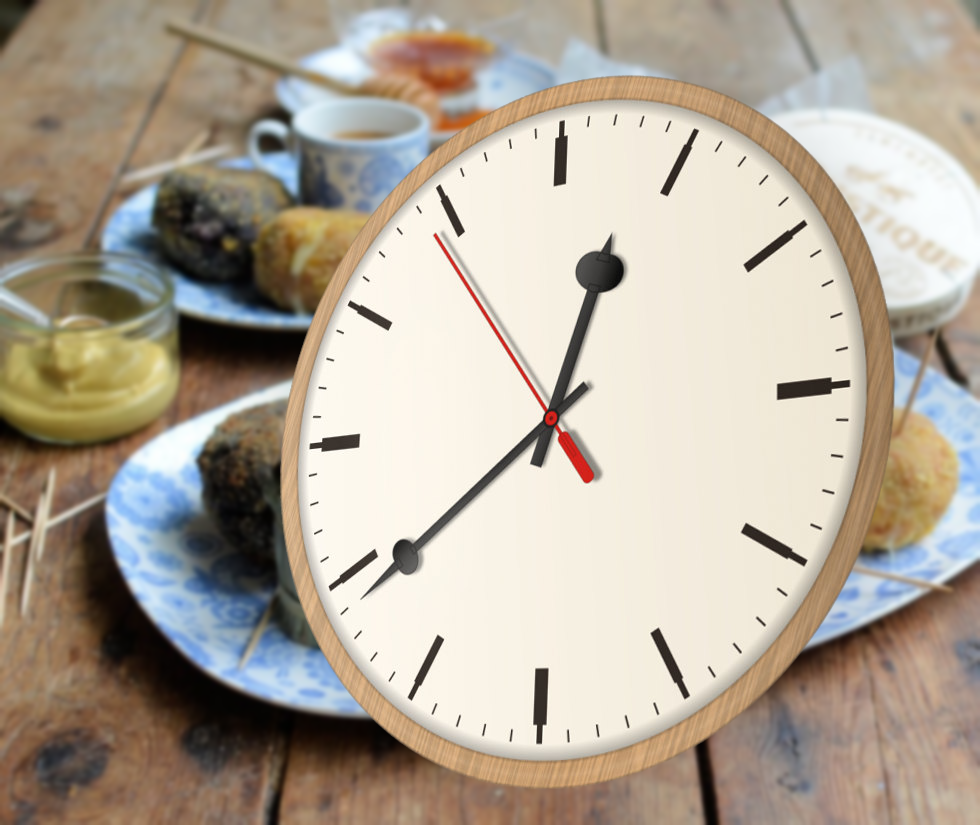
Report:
12,38,54
